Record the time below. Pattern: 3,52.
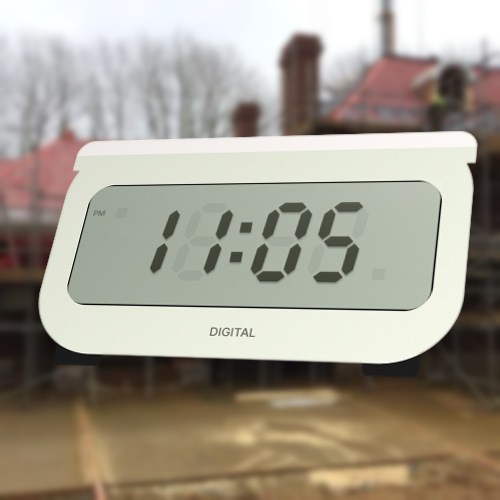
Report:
11,05
